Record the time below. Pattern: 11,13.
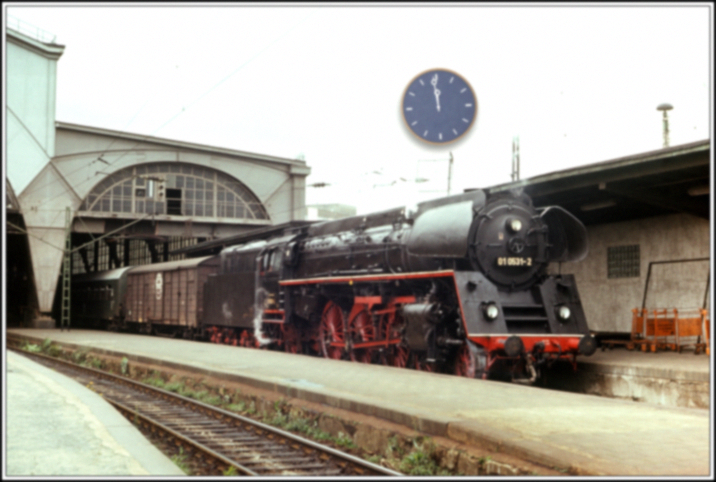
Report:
11,59
